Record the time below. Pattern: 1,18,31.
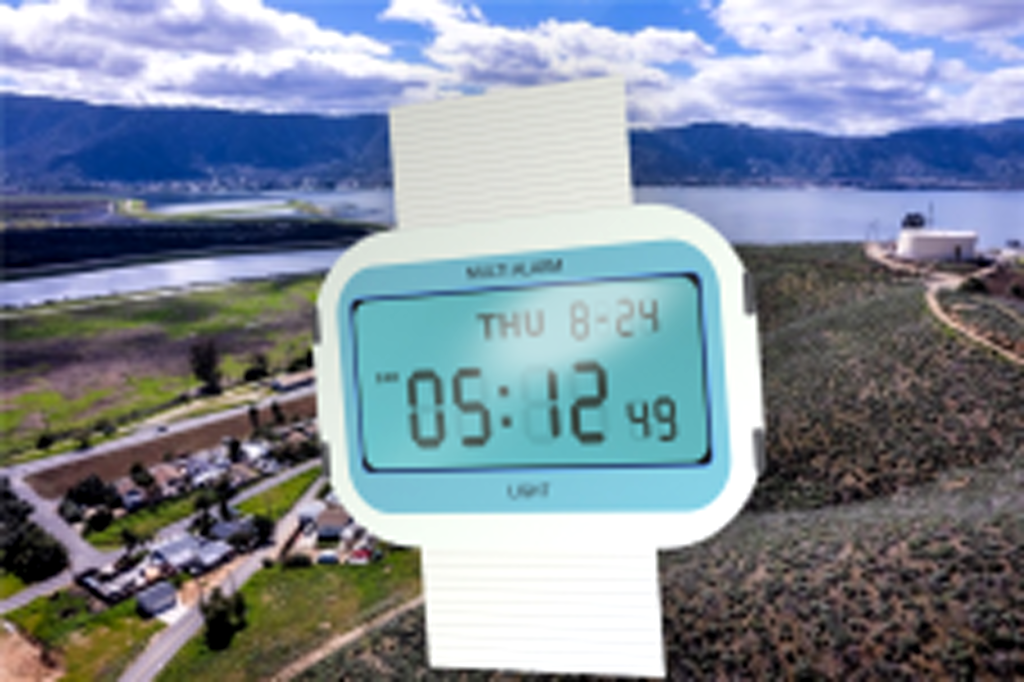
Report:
5,12,49
